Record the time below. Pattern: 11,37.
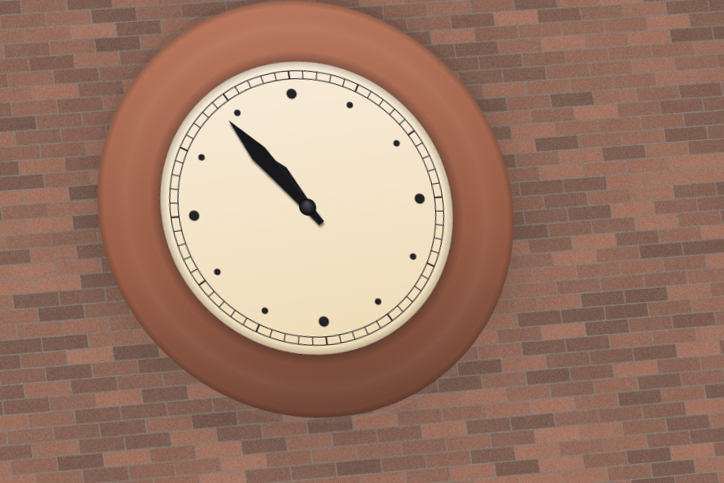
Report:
10,54
